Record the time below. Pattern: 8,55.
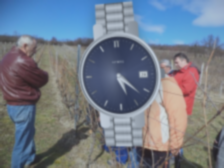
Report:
5,22
